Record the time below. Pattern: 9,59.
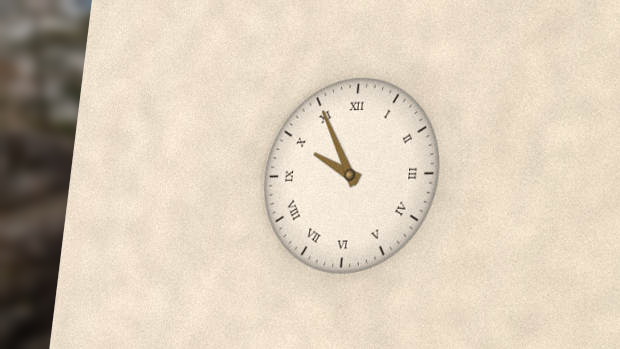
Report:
9,55
